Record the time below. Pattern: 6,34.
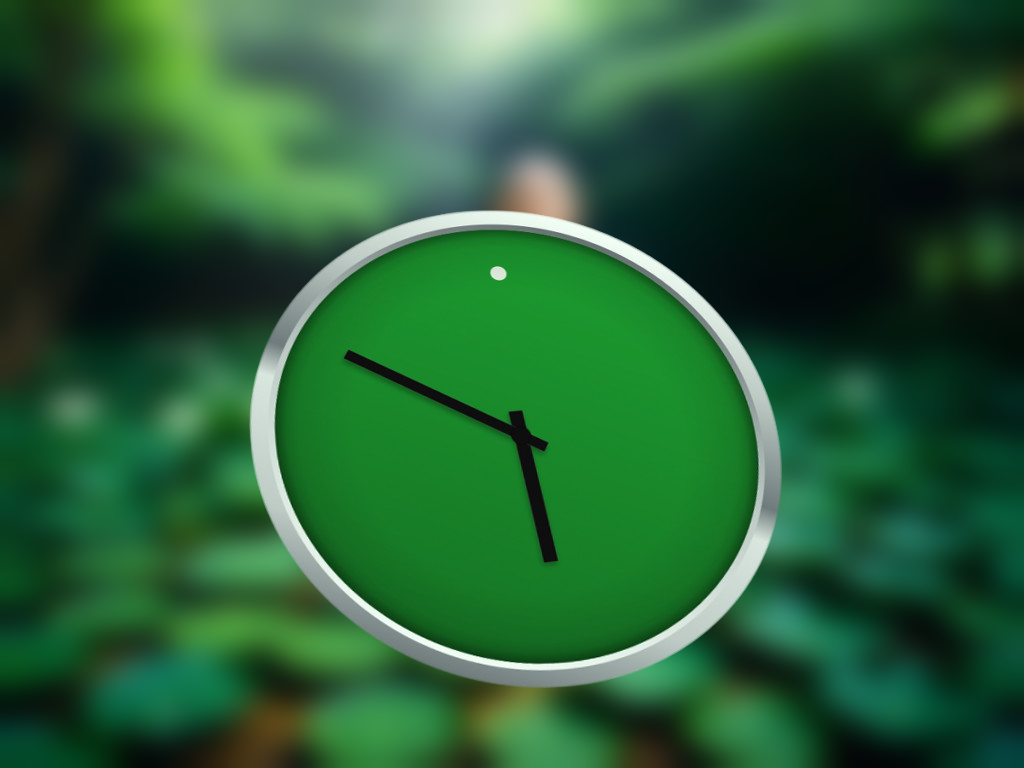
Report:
5,50
